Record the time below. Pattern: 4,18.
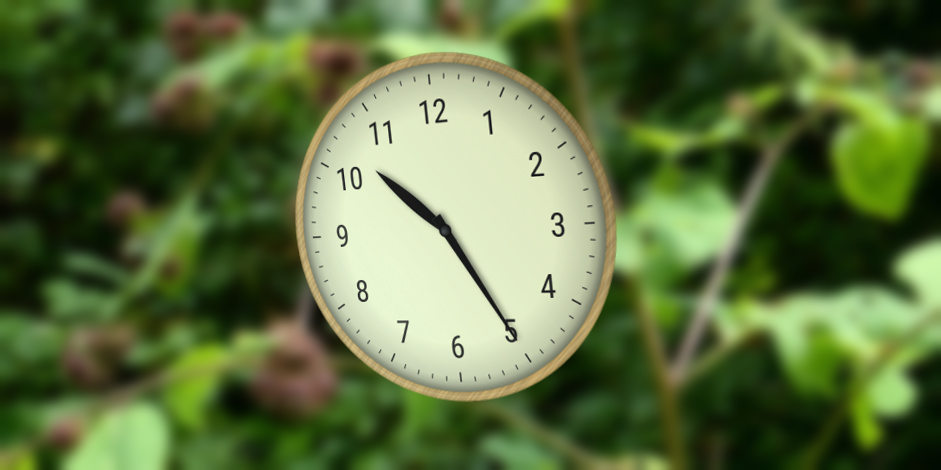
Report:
10,25
